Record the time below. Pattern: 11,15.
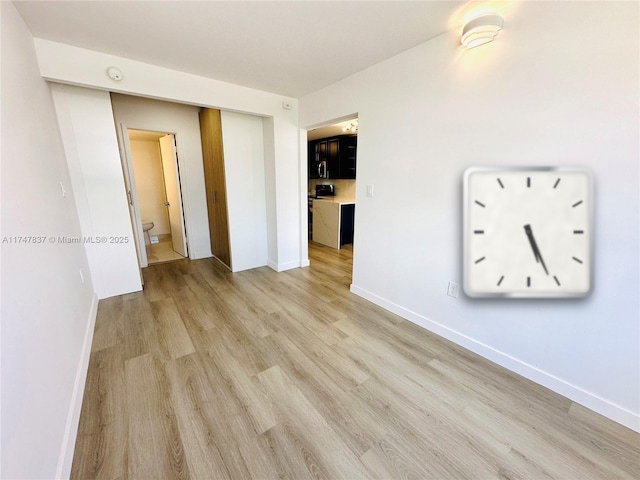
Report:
5,26
